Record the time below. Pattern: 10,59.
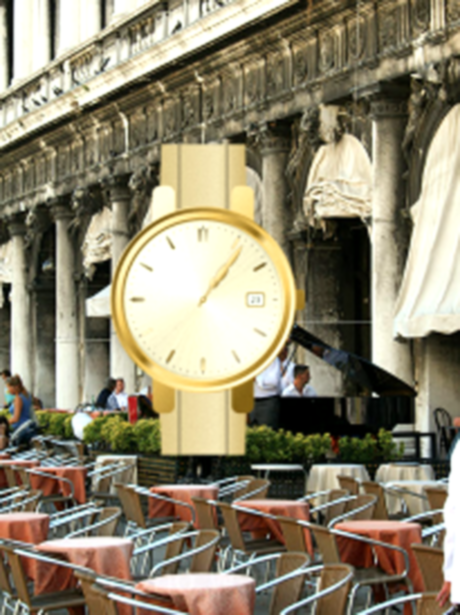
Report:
1,06
